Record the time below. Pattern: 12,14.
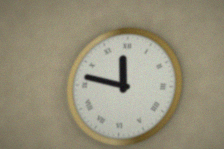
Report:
11,47
